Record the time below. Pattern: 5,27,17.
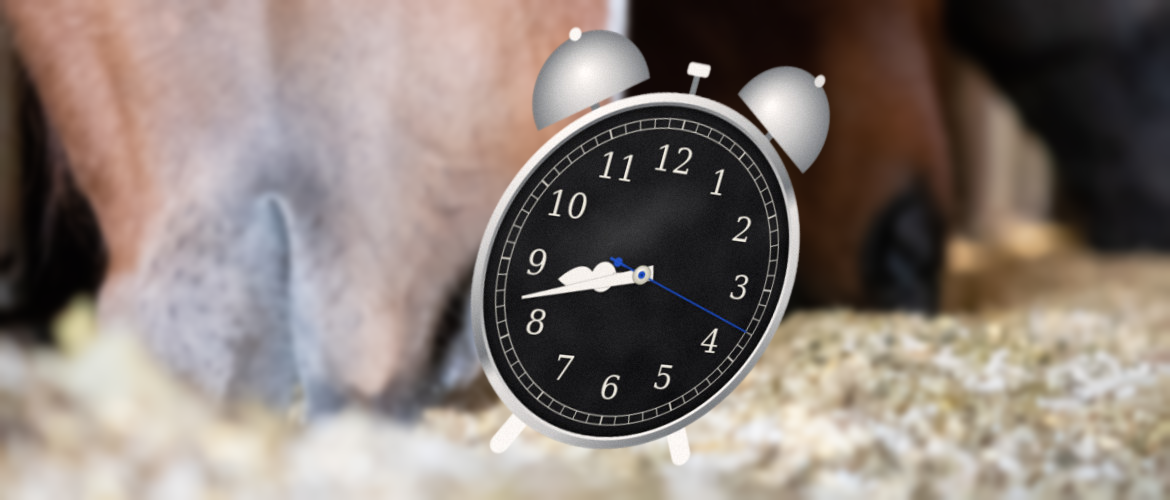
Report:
8,42,18
